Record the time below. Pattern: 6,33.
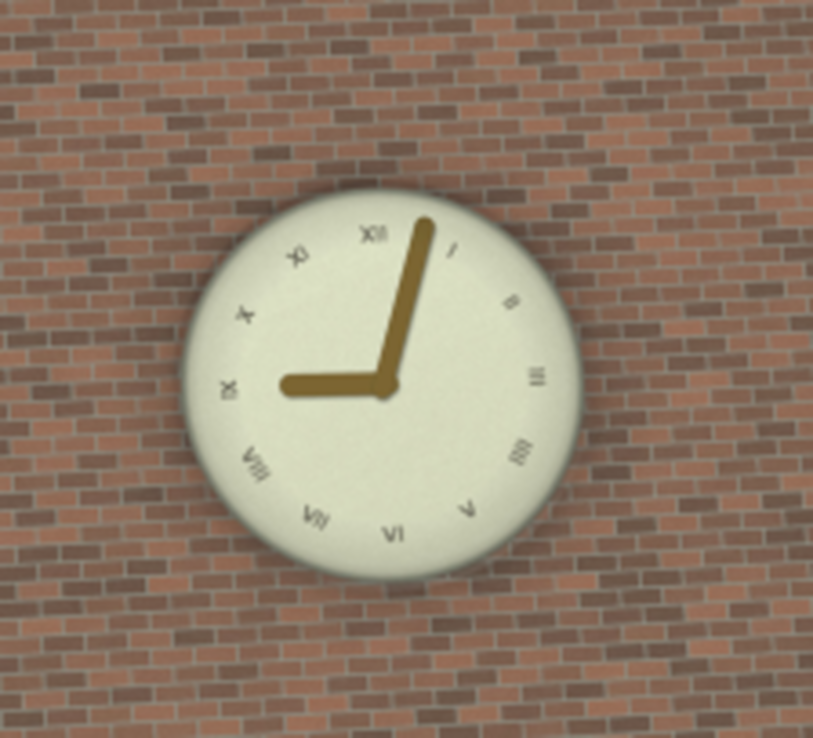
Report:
9,03
